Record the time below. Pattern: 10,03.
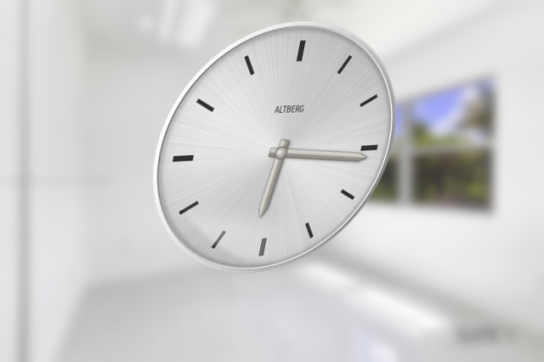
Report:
6,16
